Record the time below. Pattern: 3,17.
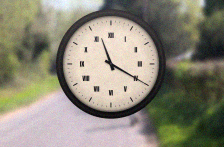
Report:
11,20
